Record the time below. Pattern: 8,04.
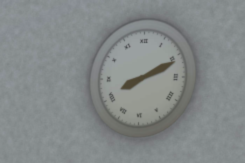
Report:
8,11
